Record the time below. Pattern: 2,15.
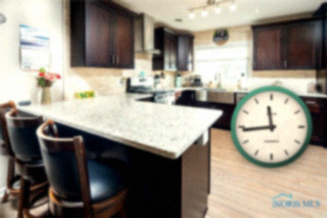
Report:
11,44
